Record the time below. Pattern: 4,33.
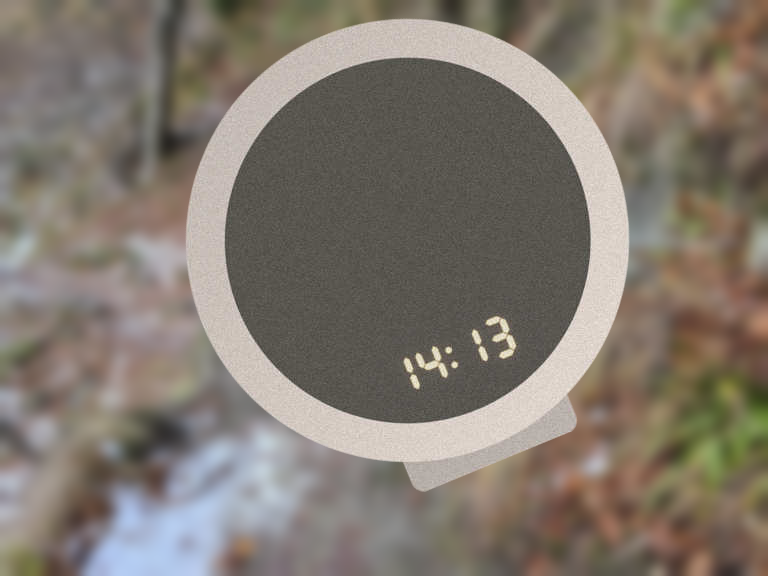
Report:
14,13
